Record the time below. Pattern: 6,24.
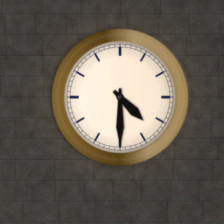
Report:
4,30
